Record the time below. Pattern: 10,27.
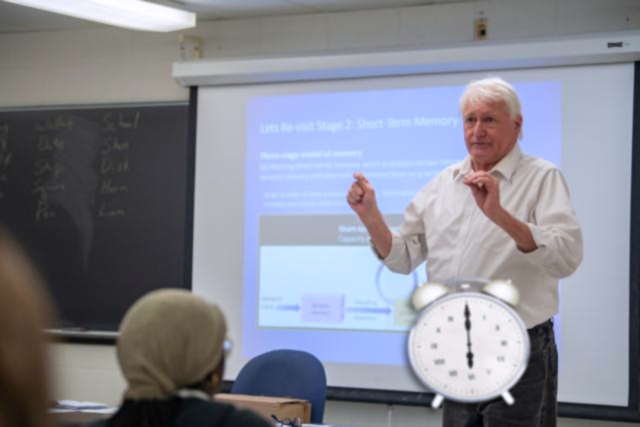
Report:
6,00
